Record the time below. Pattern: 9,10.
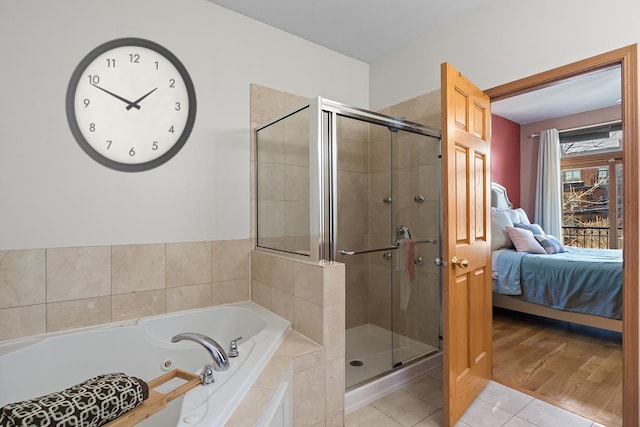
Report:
1,49
